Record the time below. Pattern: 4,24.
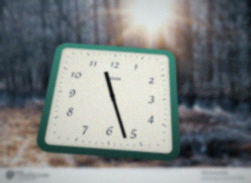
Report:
11,27
